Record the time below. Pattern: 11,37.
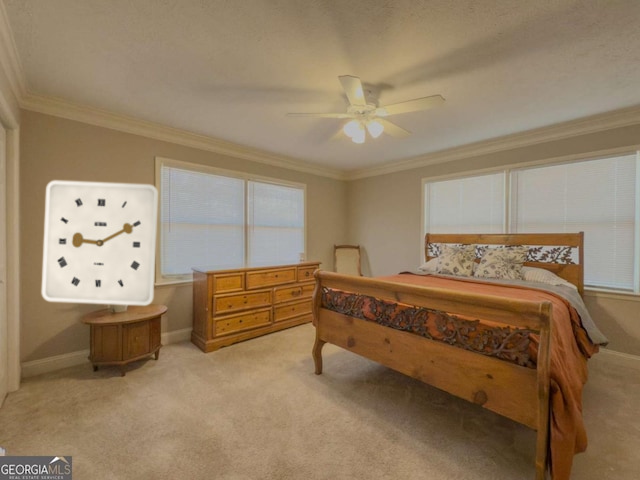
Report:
9,10
